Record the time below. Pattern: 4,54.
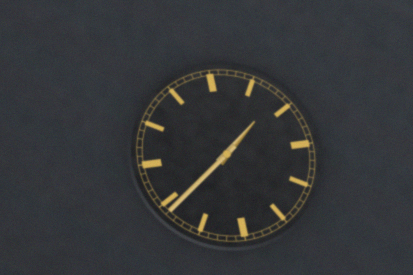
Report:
1,39
